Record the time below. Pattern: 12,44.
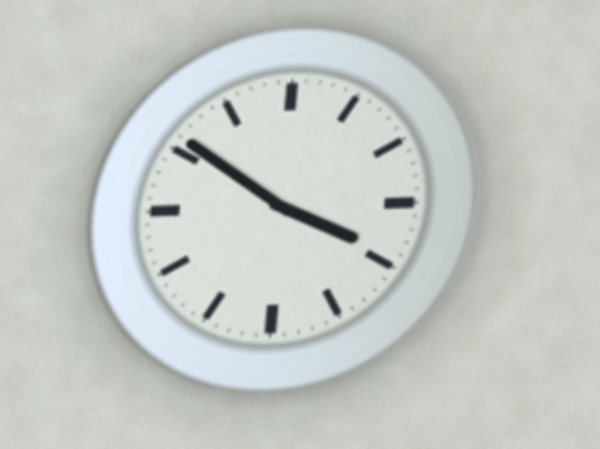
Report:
3,51
